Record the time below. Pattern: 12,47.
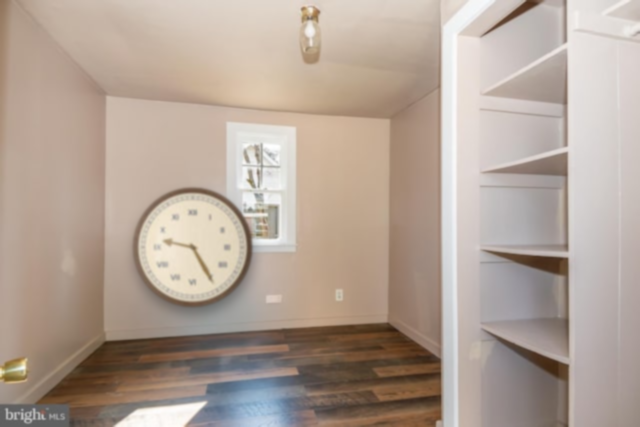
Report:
9,25
